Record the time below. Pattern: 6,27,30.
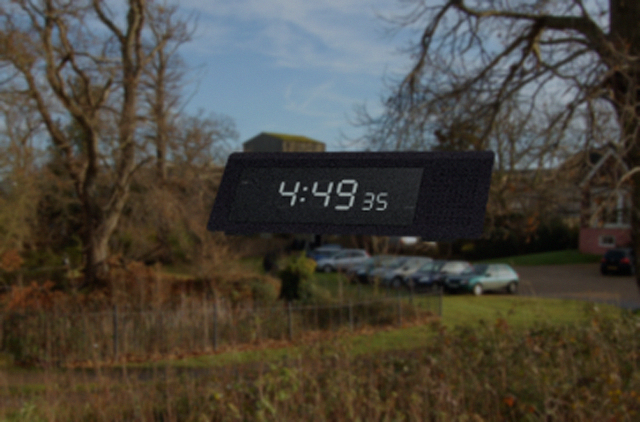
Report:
4,49,35
